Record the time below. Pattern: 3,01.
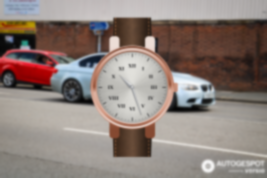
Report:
10,27
